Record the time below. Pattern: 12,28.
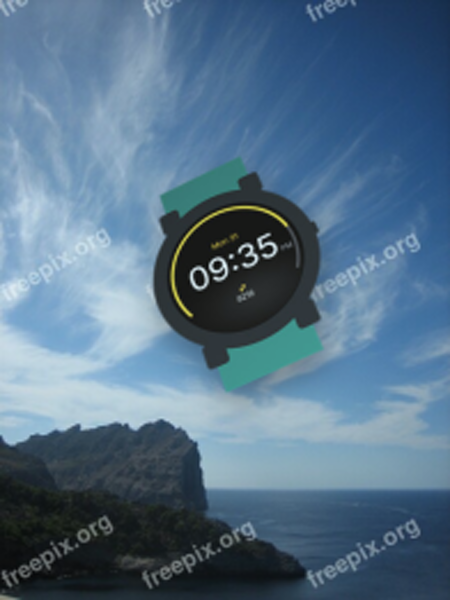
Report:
9,35
